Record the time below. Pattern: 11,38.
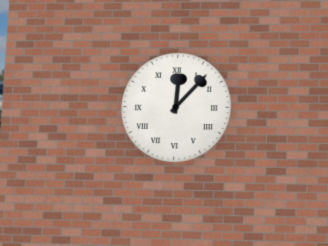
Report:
12,07
